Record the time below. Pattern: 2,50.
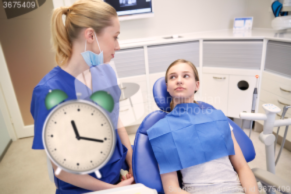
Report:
11,16
